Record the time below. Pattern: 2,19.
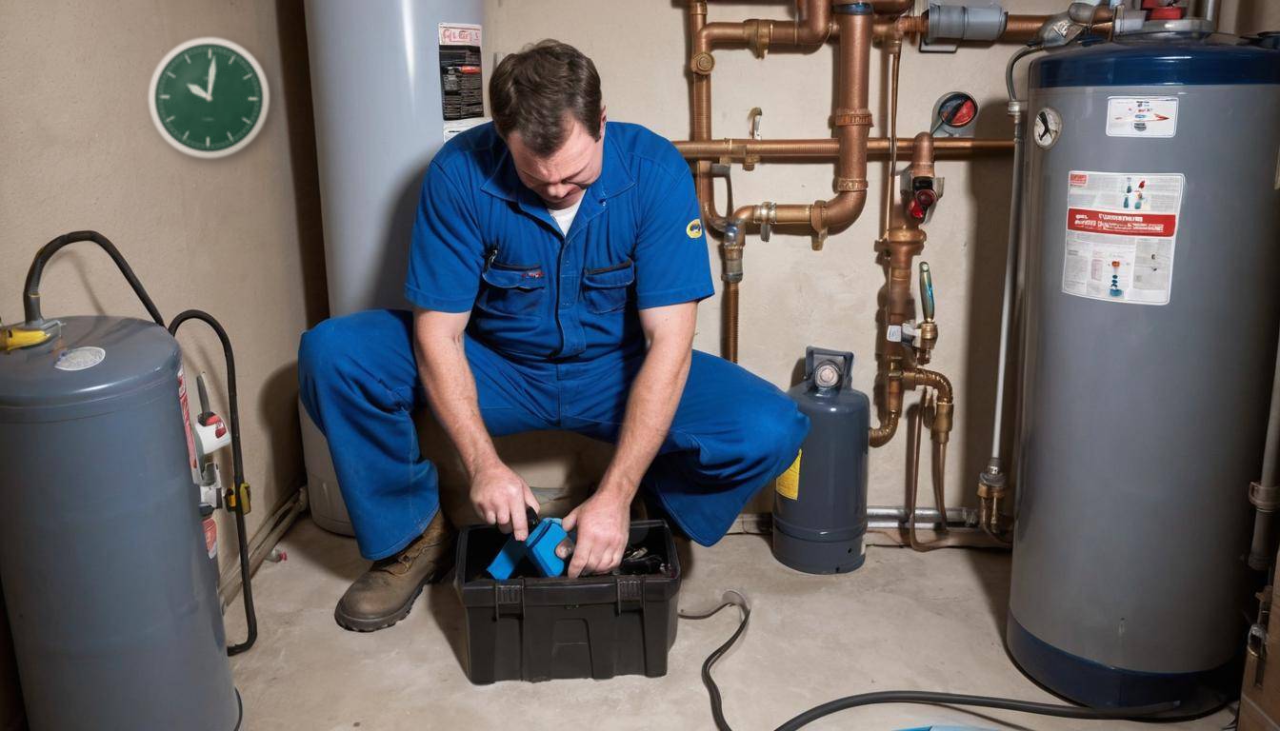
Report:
10,01
